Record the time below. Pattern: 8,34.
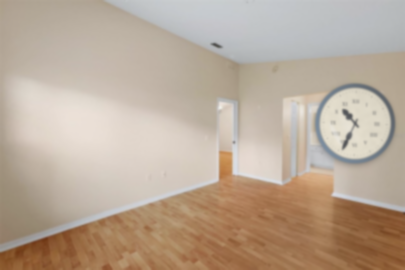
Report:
10,34
